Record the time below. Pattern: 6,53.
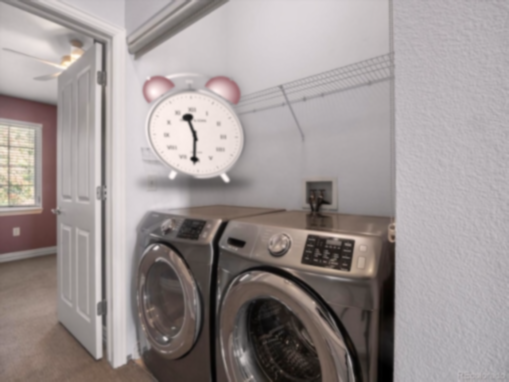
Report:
11,31
